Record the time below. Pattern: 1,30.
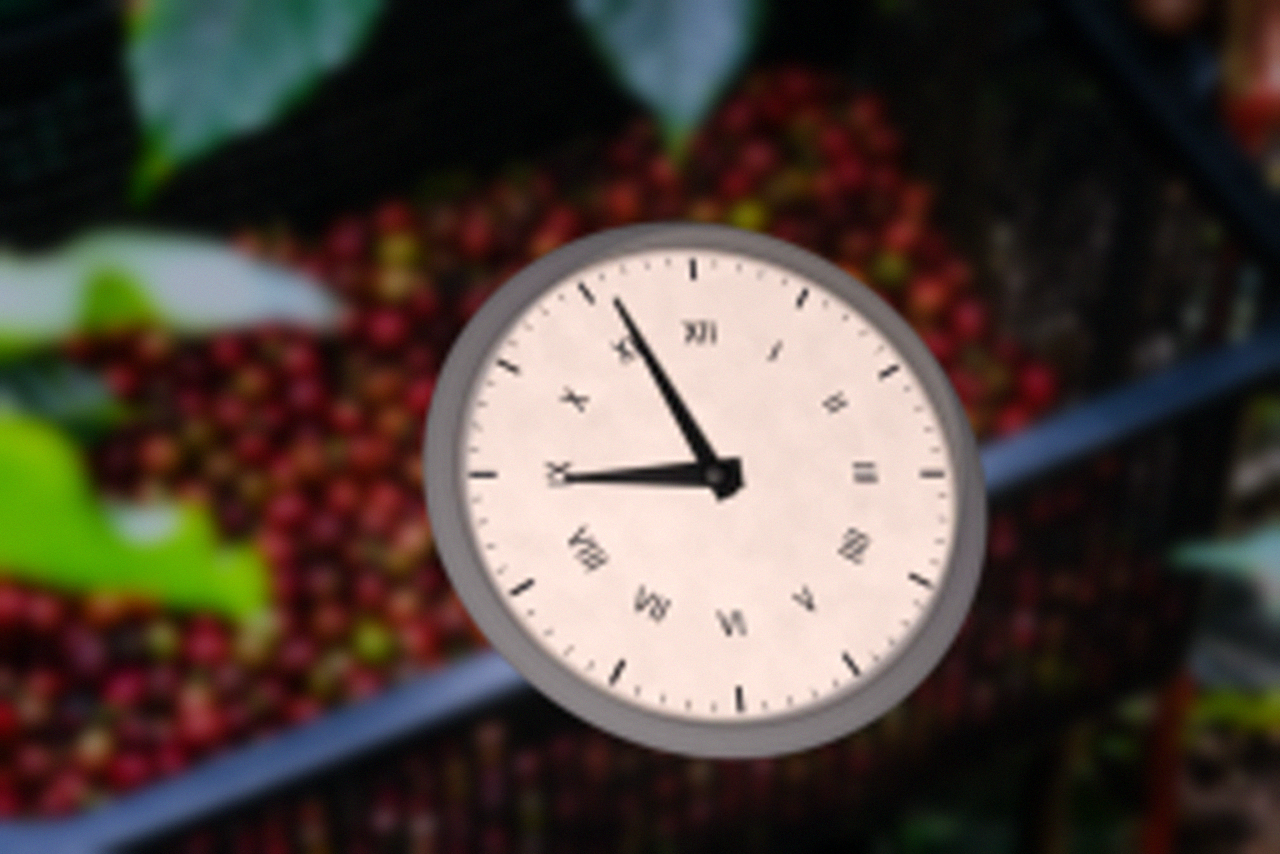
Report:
8,56
